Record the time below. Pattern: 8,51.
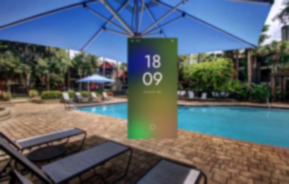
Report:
18,09
